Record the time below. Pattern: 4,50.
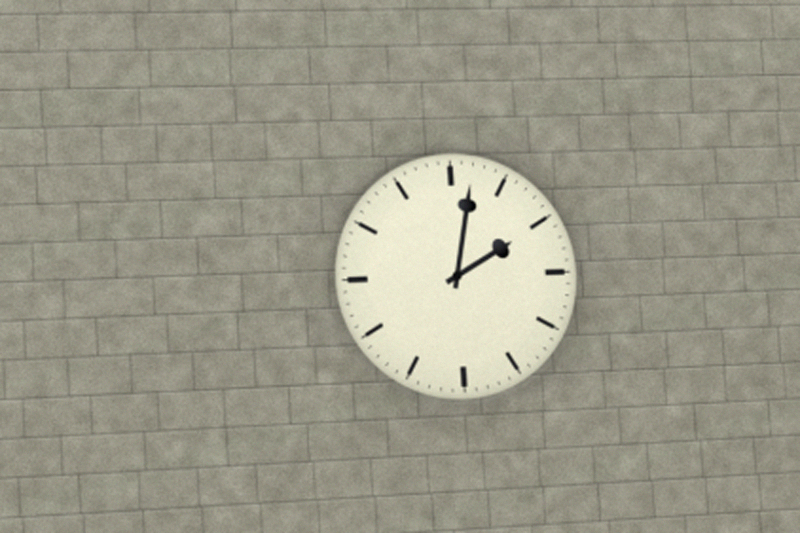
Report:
2,02
